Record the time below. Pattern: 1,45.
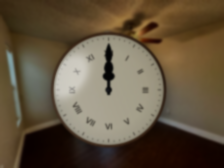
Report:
12,00
